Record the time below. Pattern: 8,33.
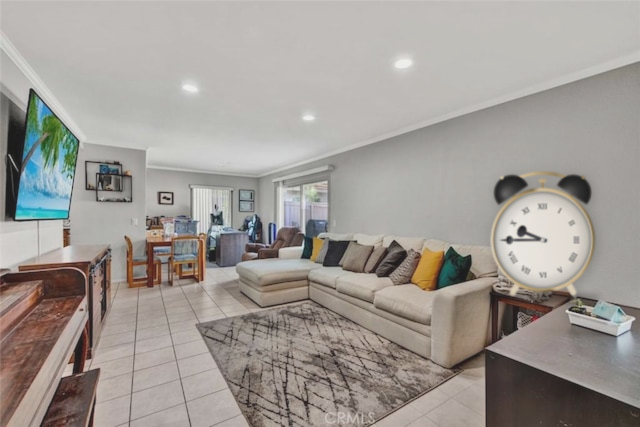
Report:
9,45
